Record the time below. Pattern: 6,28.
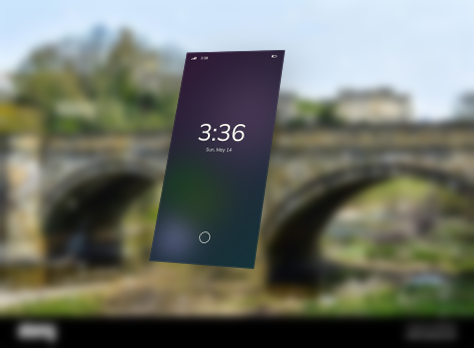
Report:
3,36
